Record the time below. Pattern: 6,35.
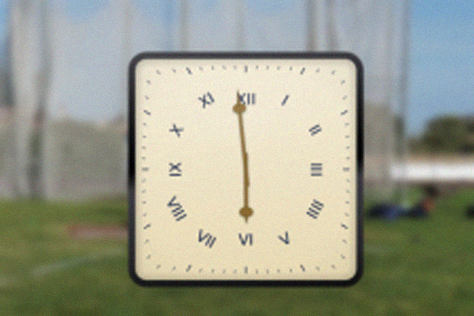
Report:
5,59
